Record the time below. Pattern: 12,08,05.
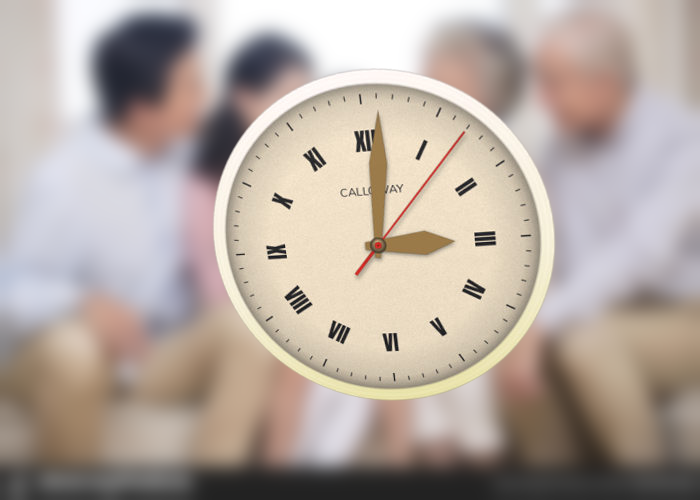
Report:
3,01,07
